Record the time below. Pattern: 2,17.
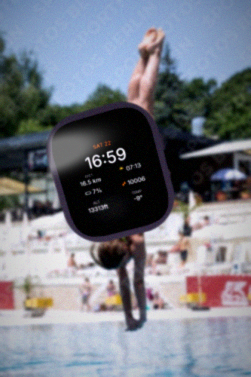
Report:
16,59
